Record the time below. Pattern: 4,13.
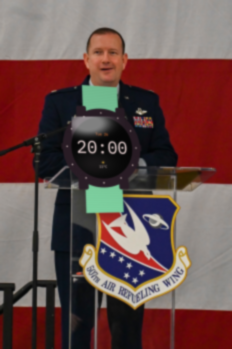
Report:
20,00
